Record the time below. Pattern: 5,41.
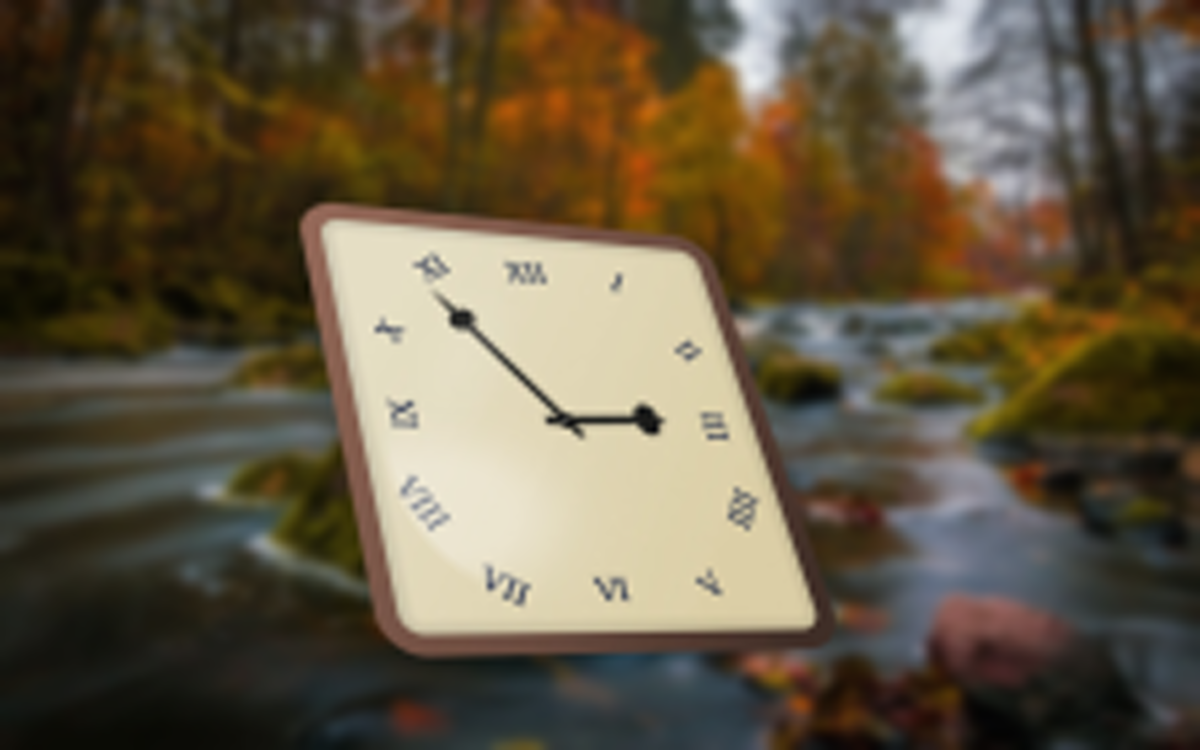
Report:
2,54
